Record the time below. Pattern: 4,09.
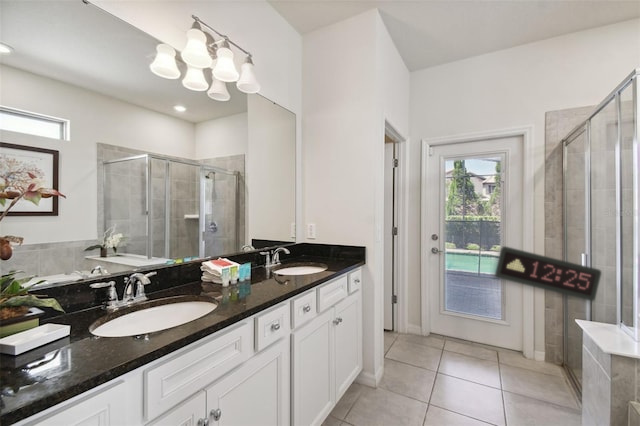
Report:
12,25
